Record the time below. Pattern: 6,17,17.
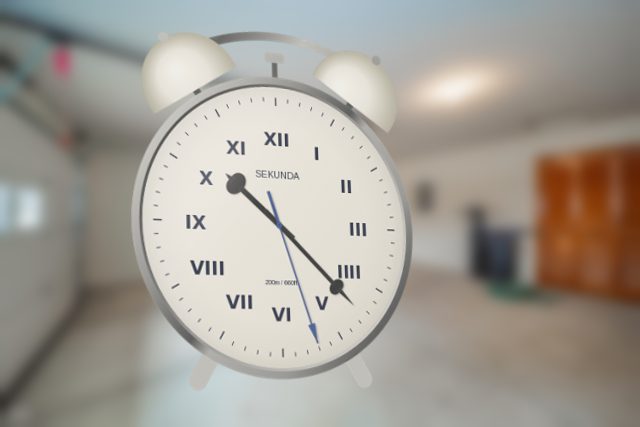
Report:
10,22,27
